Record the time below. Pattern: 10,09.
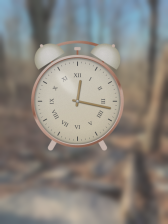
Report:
12,17
